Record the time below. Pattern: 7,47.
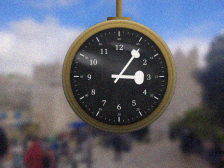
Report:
3,06
